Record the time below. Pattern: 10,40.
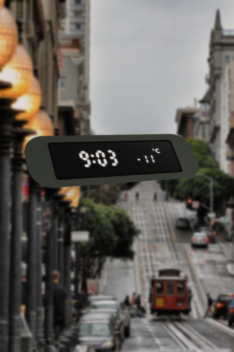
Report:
9,03
